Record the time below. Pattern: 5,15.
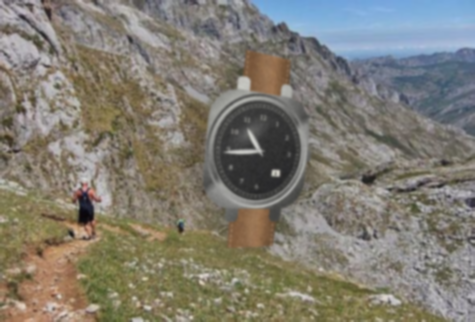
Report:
10,44
